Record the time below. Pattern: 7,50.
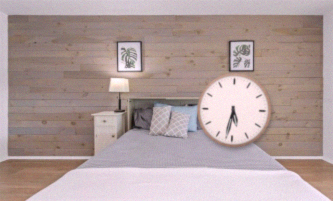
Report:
5,32
